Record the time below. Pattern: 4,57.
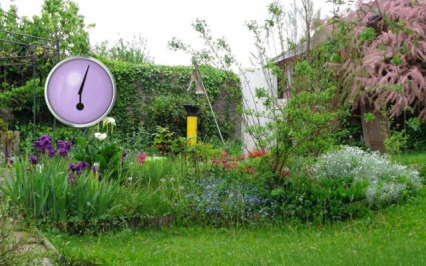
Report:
6,03
